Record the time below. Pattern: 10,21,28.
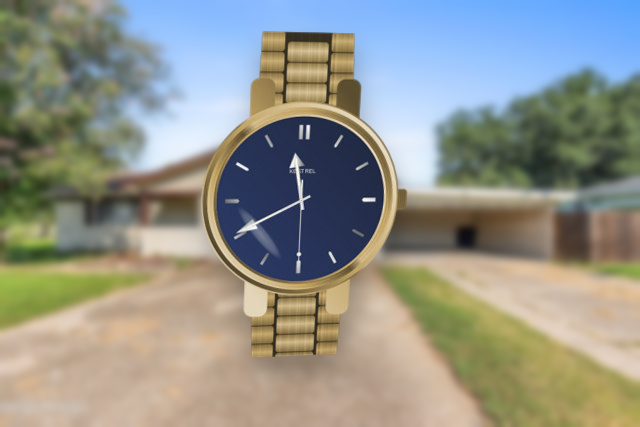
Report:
11,40,30
